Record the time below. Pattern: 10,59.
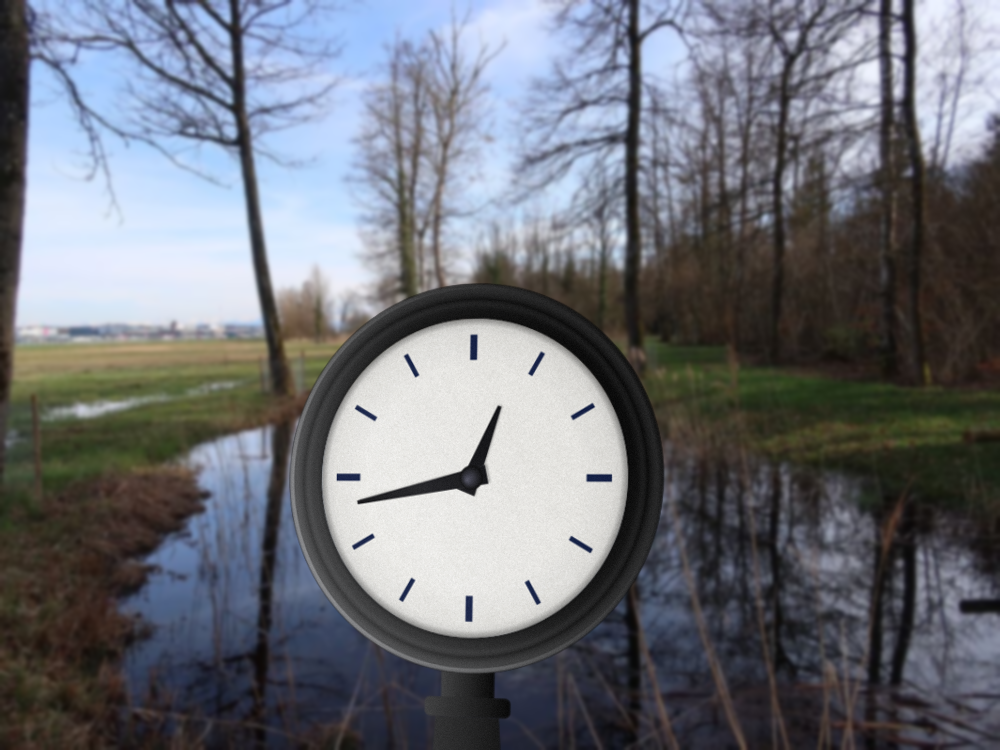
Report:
12,43
